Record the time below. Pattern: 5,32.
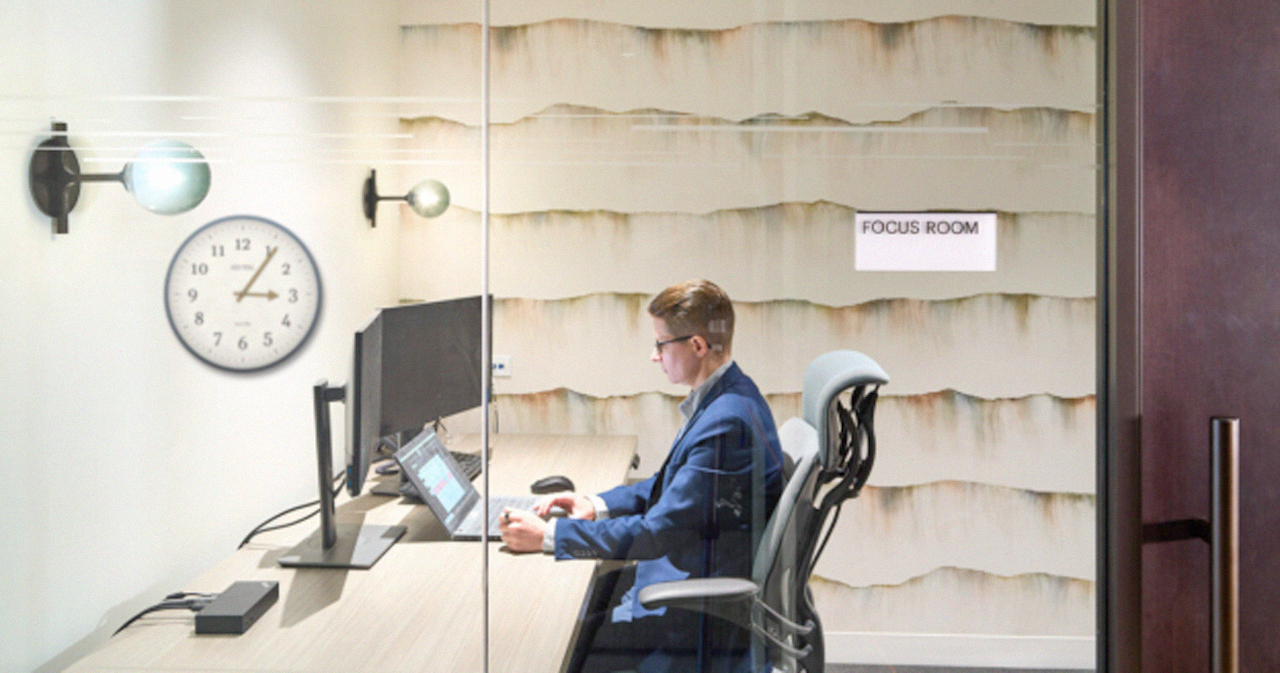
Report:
3,06
